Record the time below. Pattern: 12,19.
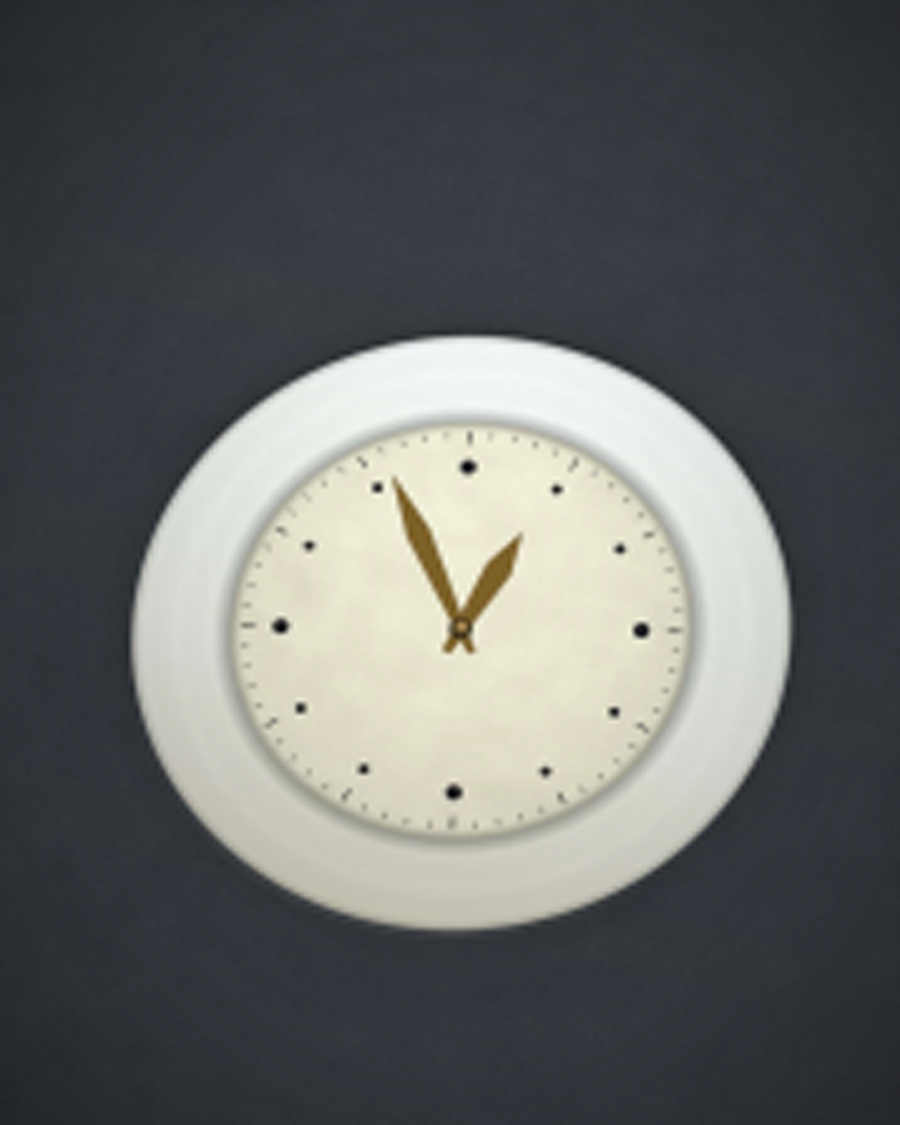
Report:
12,56
